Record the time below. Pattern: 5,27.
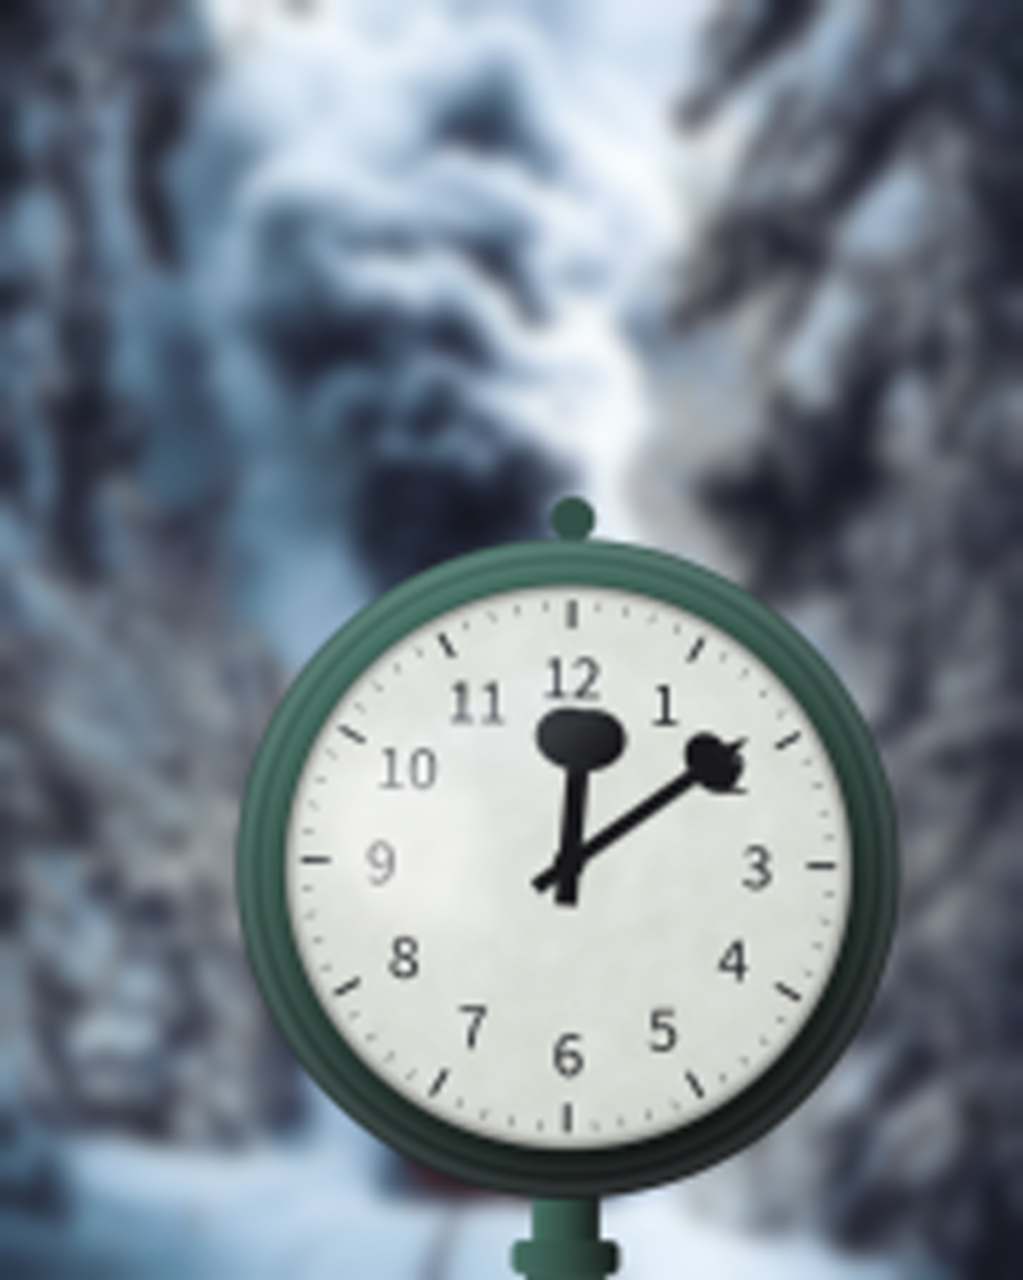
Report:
12,09
